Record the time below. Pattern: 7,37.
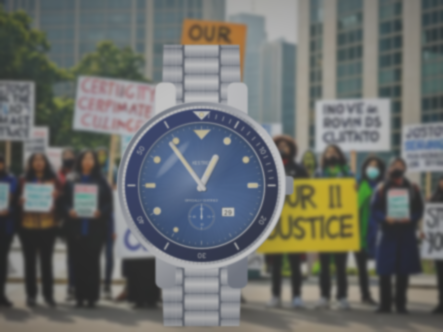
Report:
12,54
